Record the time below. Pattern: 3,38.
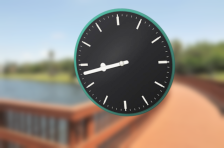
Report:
8,43
